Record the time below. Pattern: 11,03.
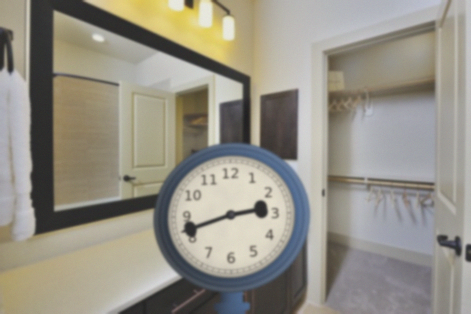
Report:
2,42
